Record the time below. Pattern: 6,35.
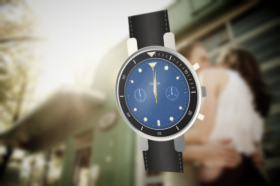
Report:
12,01
